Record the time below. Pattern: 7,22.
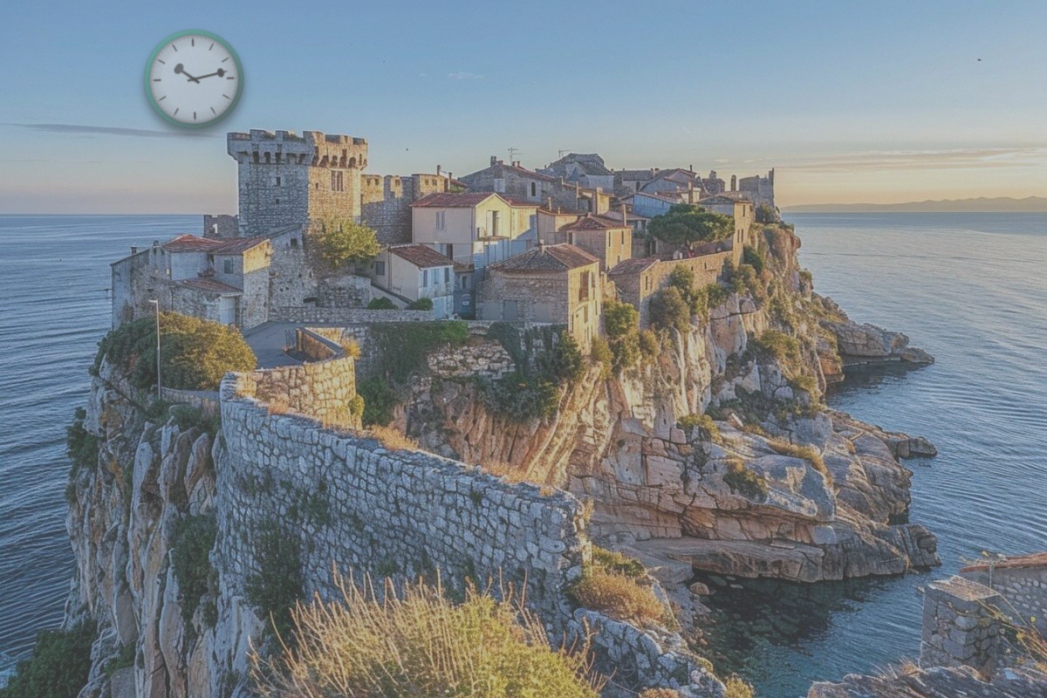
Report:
10,13
